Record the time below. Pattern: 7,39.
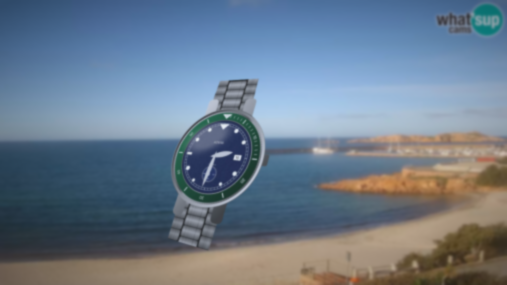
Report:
2,31
